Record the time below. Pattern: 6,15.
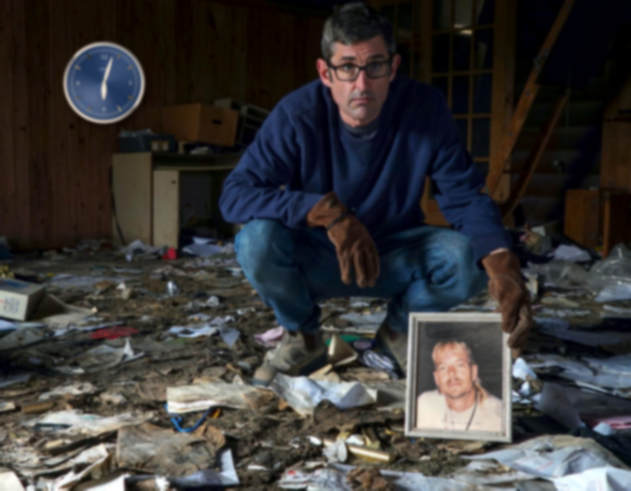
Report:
6,03
